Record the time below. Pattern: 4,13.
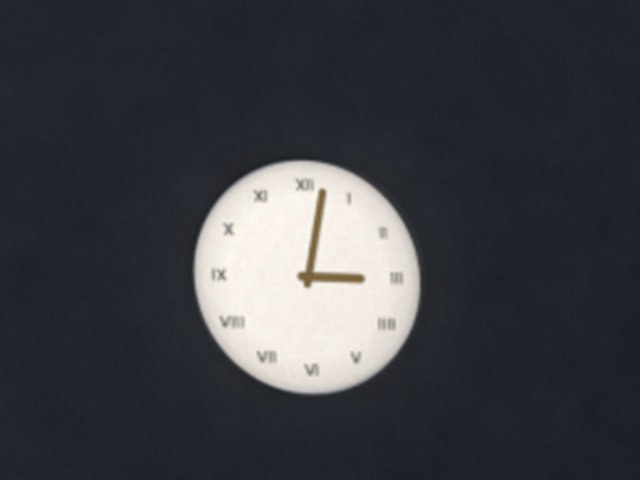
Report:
3,02
